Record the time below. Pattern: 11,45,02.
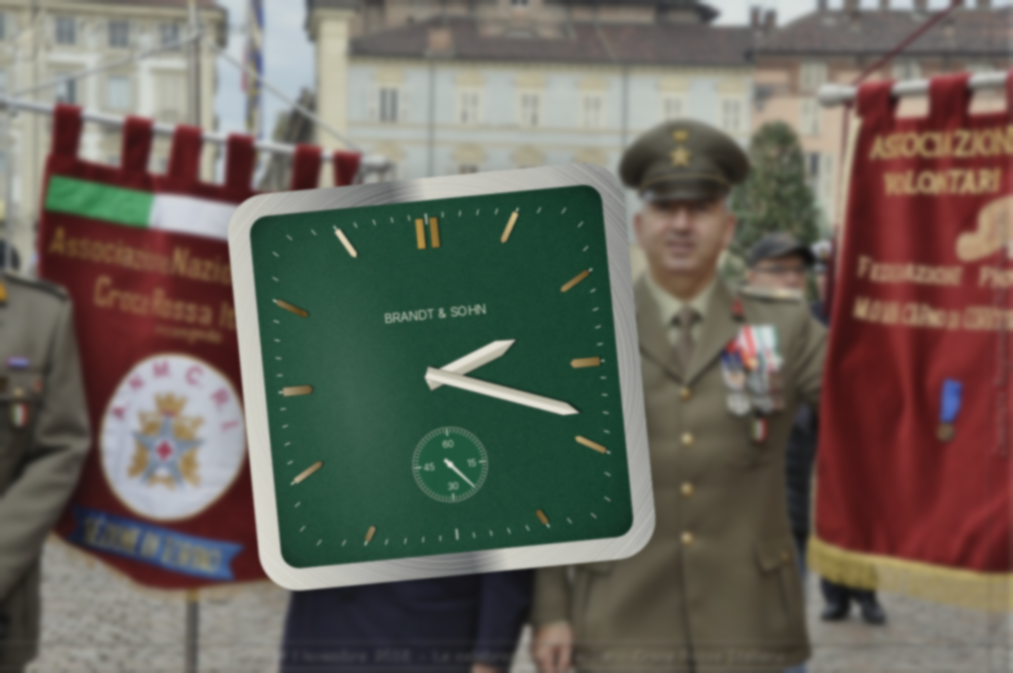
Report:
2,18,23
